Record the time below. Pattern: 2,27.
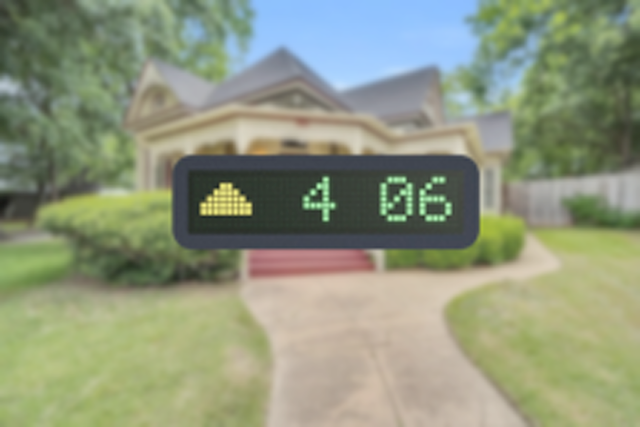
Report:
4,06
